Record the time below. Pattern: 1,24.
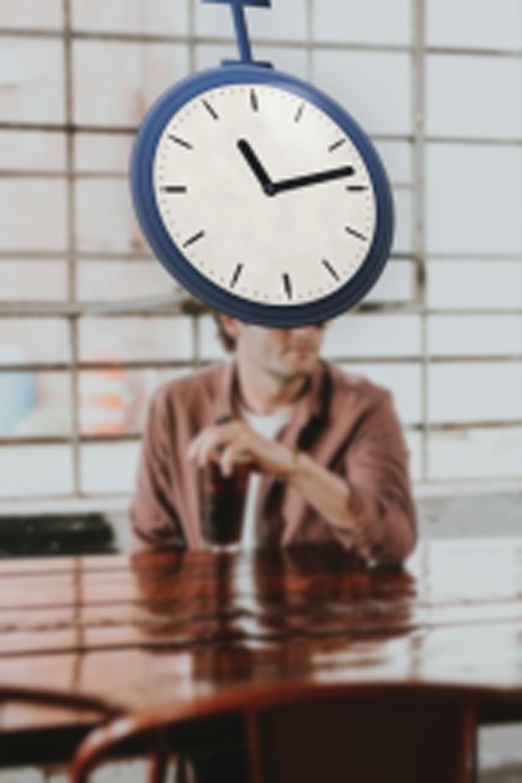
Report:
11,13
